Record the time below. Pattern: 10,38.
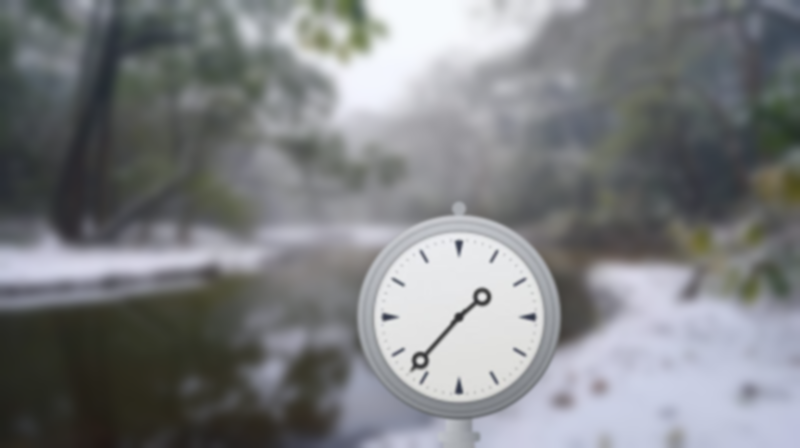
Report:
1,37
